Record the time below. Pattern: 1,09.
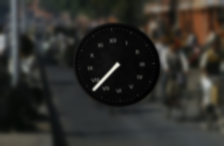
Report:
7,38
